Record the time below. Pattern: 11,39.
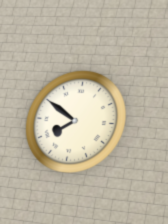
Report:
7,50
